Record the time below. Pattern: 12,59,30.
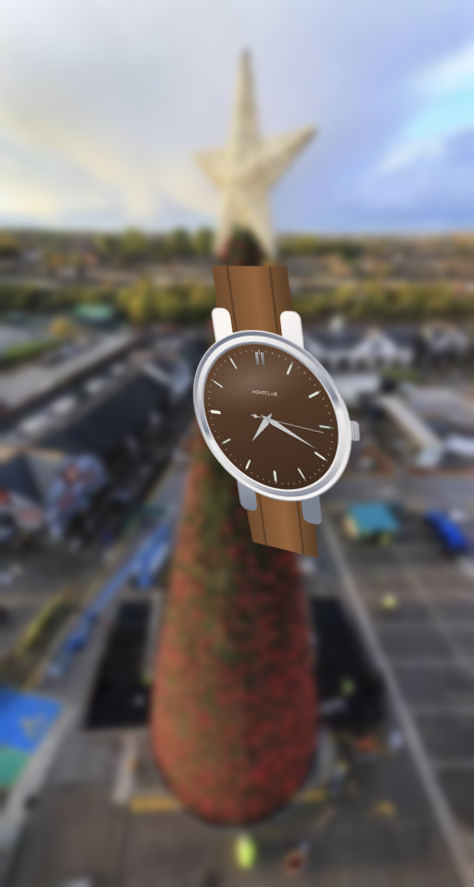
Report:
7,19,16
